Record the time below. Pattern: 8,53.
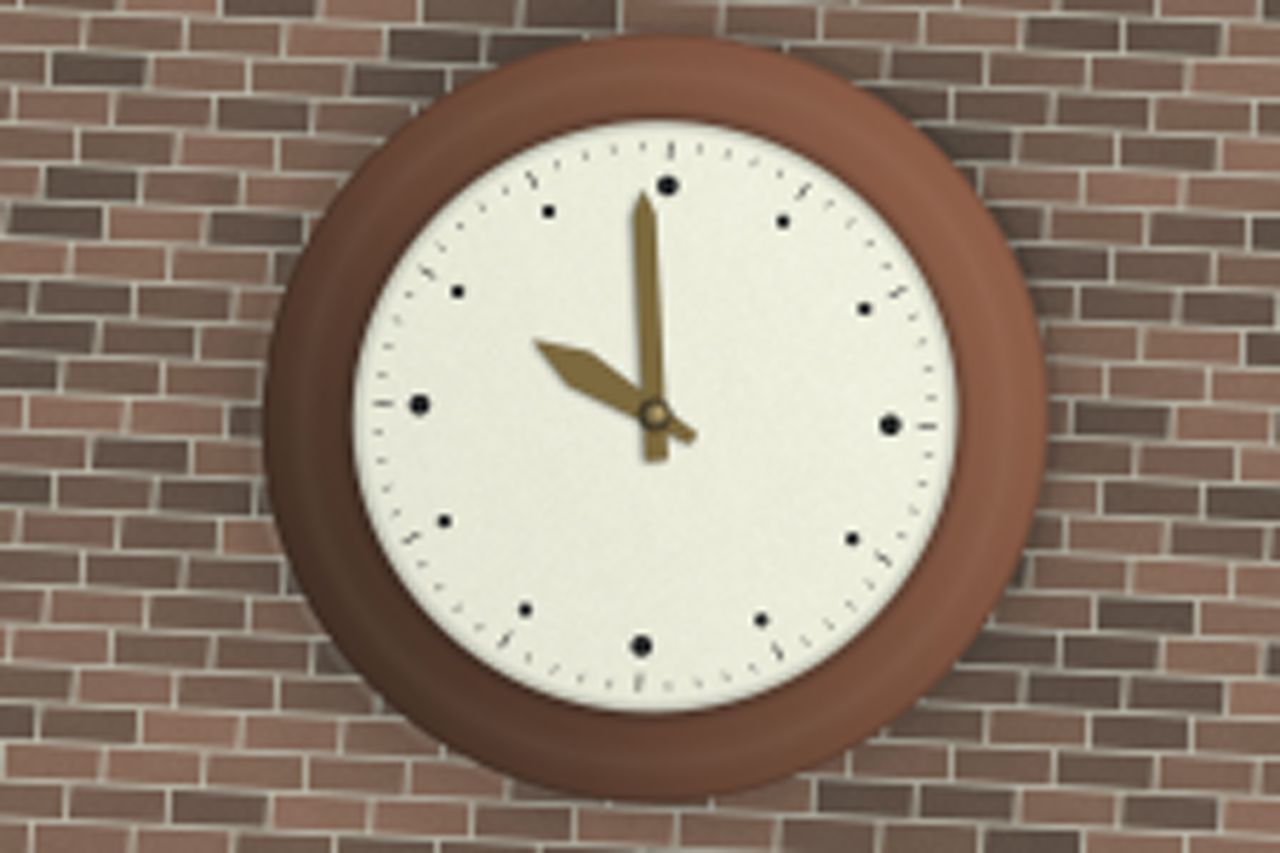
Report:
9,59
